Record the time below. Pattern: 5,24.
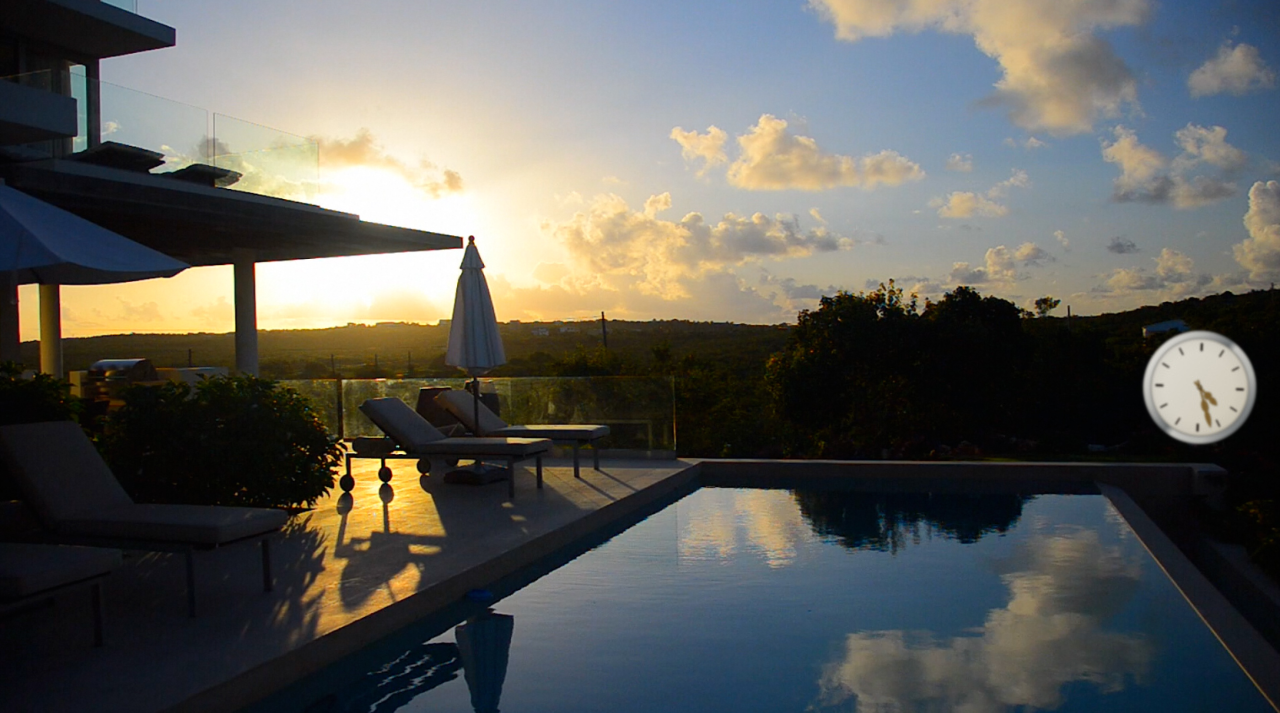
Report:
4,27
